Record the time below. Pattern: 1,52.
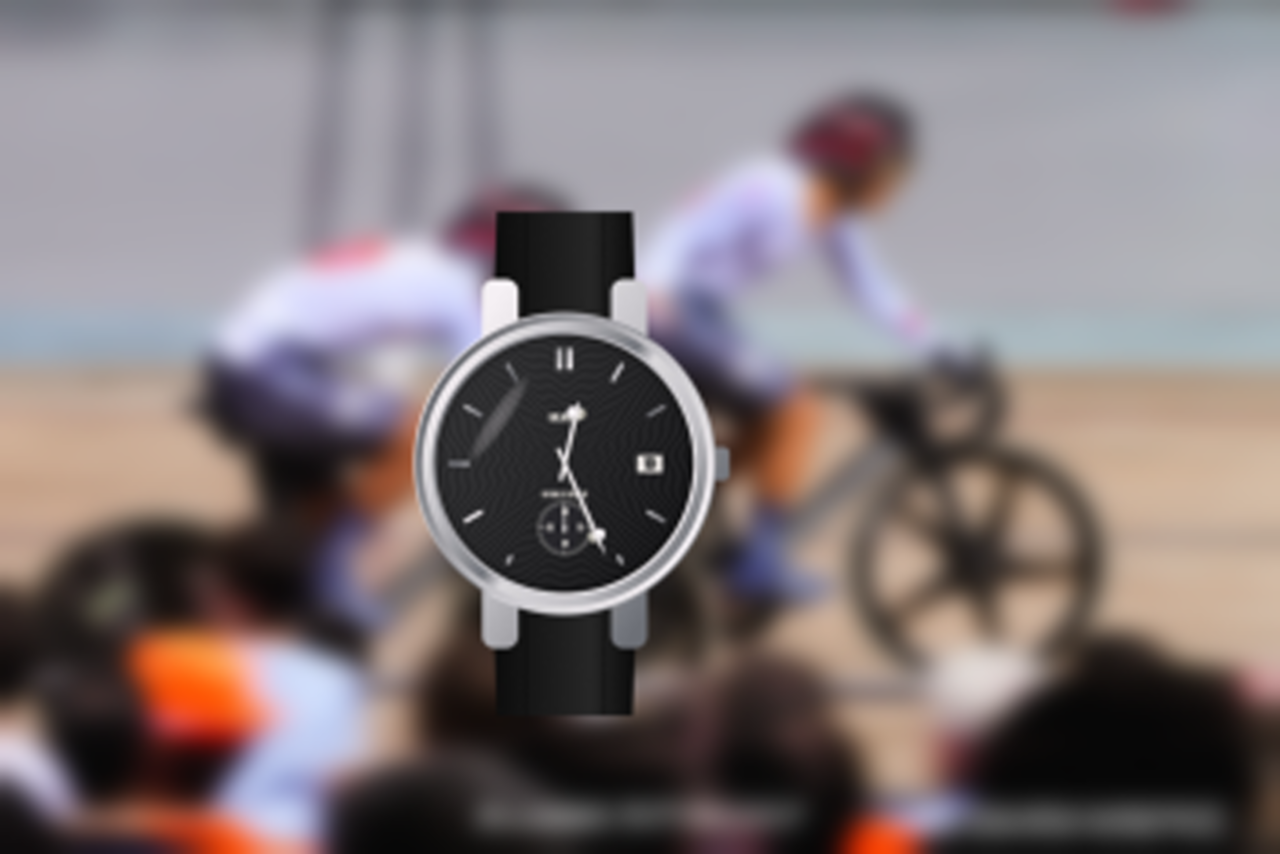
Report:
12,26
